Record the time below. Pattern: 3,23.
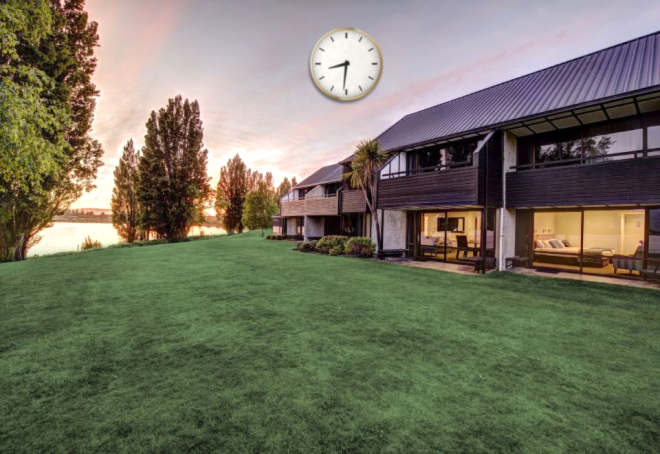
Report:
8,31
